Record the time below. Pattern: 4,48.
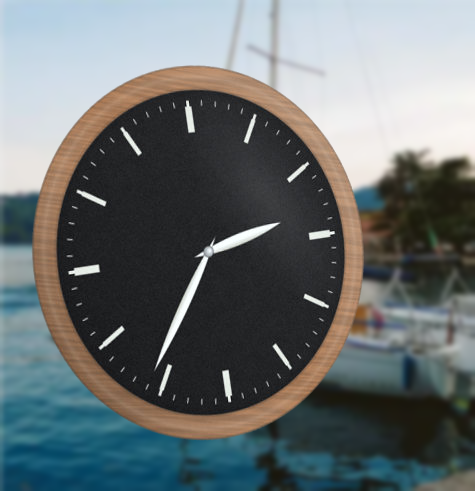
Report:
2,36
